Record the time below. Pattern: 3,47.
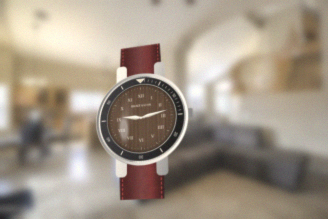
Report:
9,13
